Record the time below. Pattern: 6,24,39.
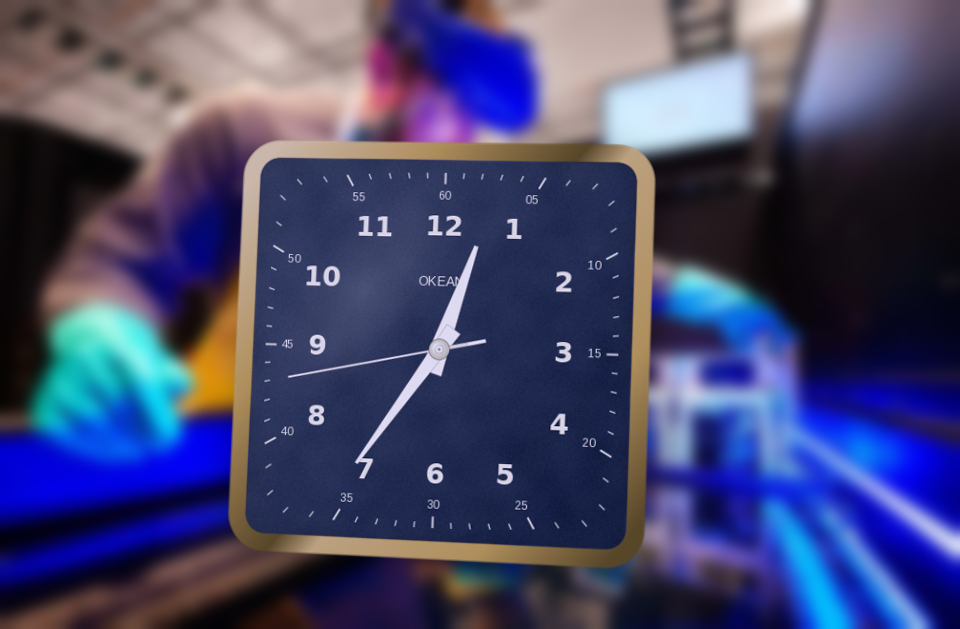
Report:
12,35,43
